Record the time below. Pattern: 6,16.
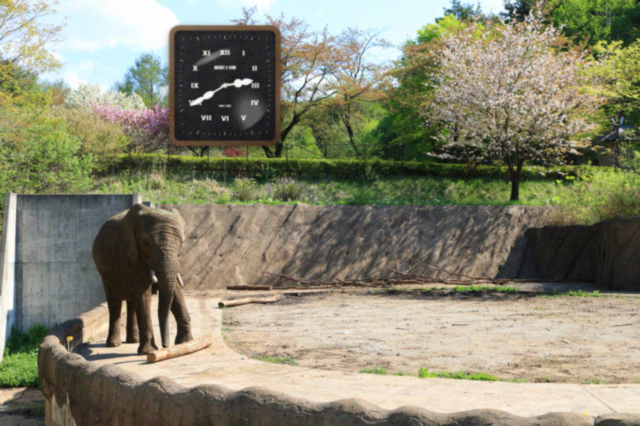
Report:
2,40
